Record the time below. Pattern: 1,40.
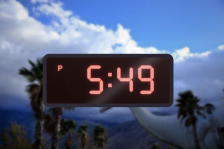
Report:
5,49
